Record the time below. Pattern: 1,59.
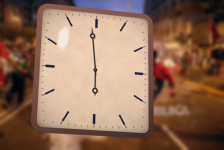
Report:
5,59
